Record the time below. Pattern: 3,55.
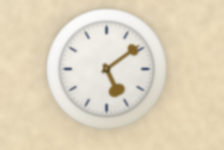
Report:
5,09
